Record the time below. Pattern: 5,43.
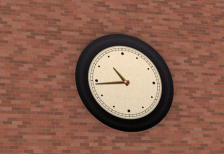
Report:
10,44
